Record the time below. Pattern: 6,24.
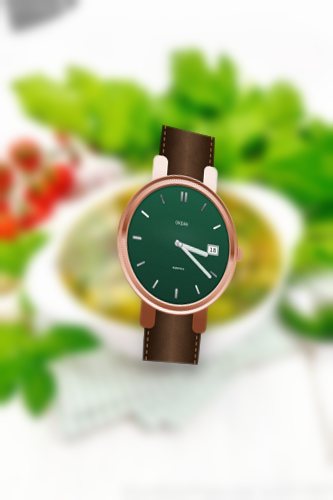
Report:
3,21
